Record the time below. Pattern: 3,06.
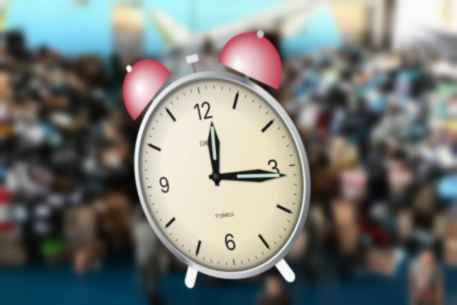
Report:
12,16
